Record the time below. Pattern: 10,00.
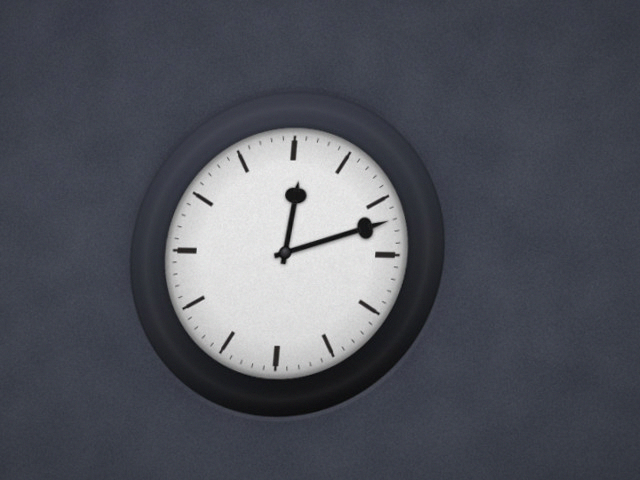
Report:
12,12
